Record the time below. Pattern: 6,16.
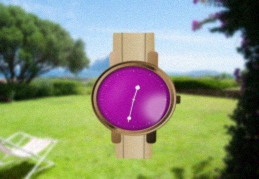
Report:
12,32
